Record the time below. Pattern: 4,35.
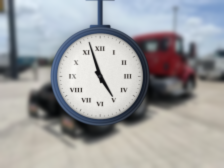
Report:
4,57
